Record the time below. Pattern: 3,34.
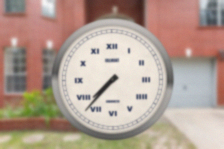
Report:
7,37
